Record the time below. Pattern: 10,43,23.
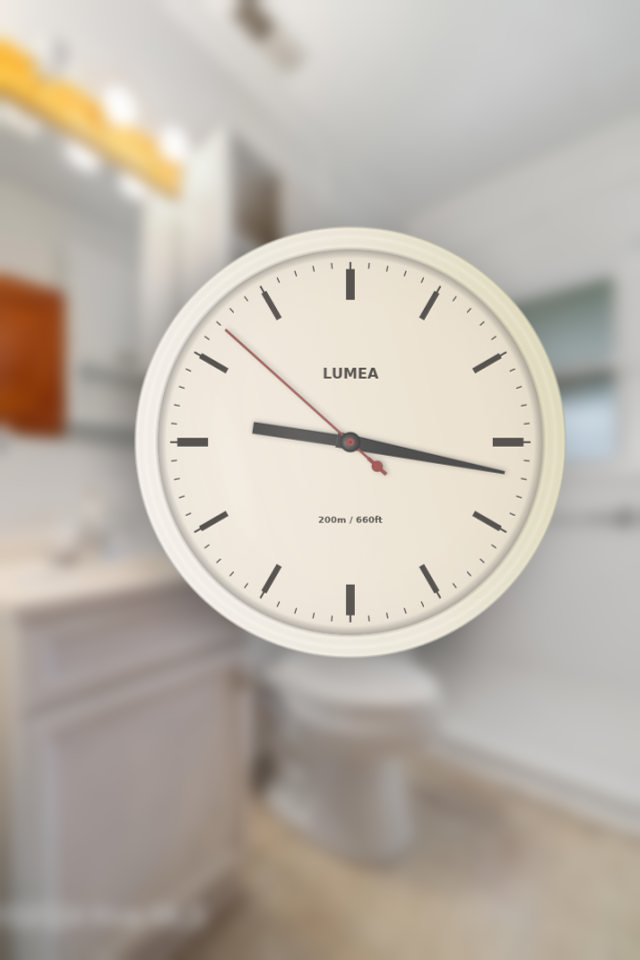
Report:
9,16,52
